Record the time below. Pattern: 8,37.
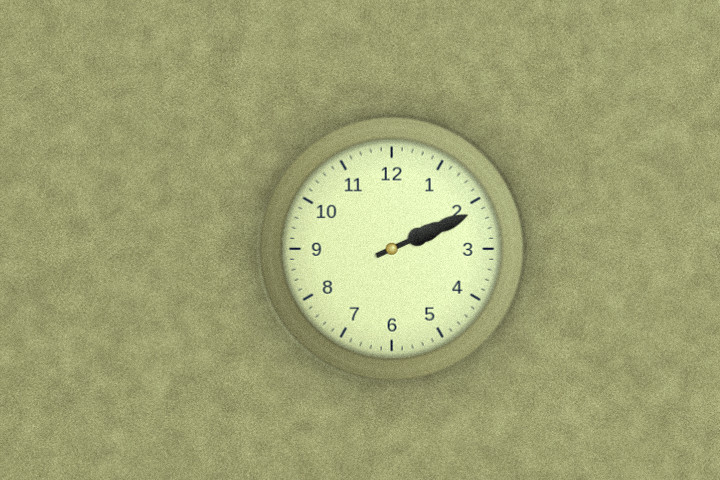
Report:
2,11
